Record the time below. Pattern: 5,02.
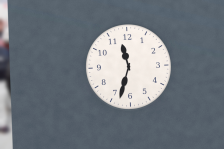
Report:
11,33
